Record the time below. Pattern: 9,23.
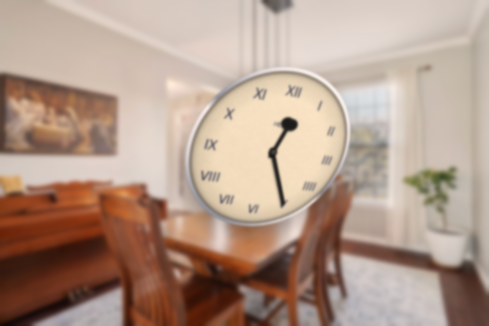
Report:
12,25
